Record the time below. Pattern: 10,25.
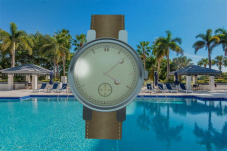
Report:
4,08
